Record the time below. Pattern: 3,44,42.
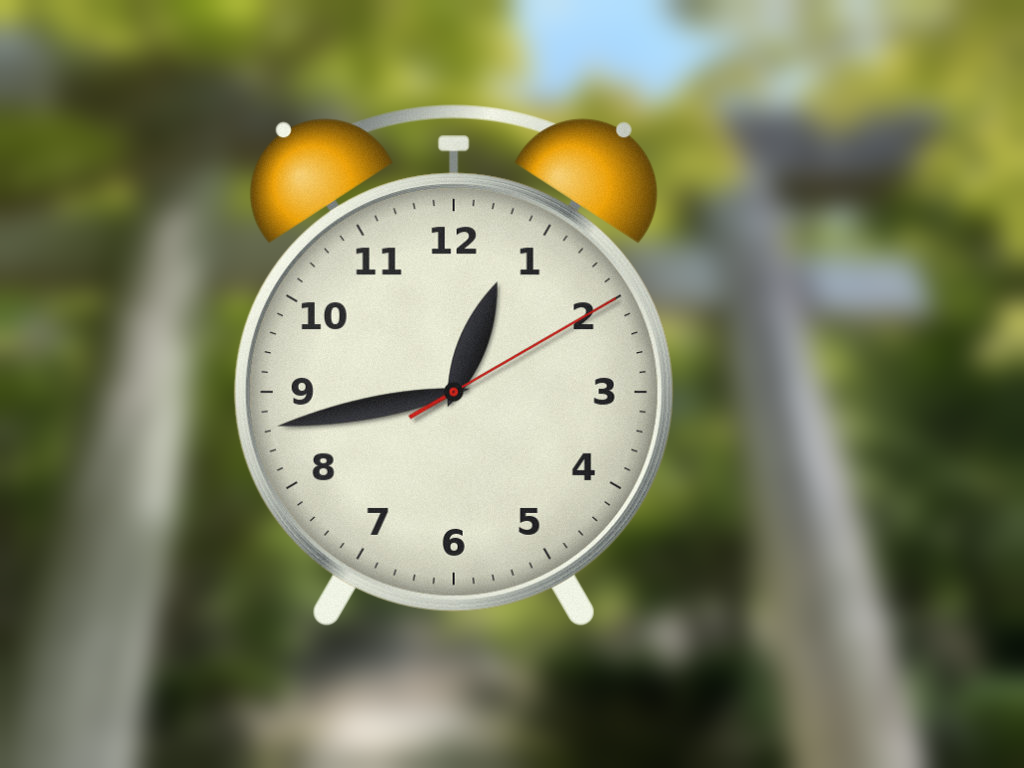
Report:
12,43,10
